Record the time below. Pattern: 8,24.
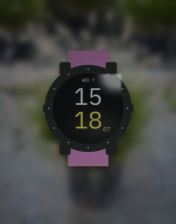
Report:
15,18
